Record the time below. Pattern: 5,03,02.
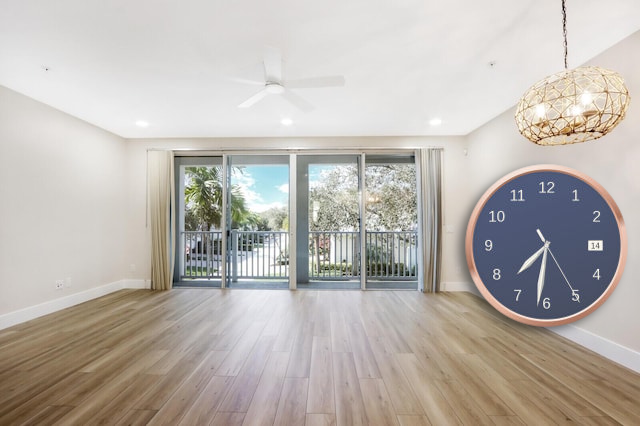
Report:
7,31,25
